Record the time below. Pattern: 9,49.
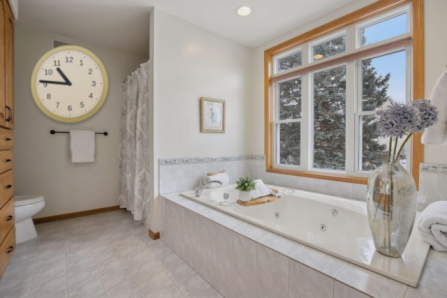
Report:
10,46
